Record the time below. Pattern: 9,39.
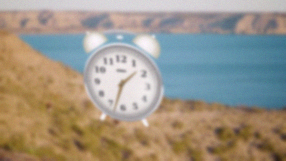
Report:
1,33
